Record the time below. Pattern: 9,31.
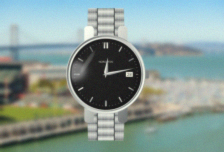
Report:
12,13
